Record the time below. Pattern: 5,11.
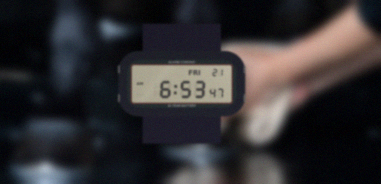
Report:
6,53
